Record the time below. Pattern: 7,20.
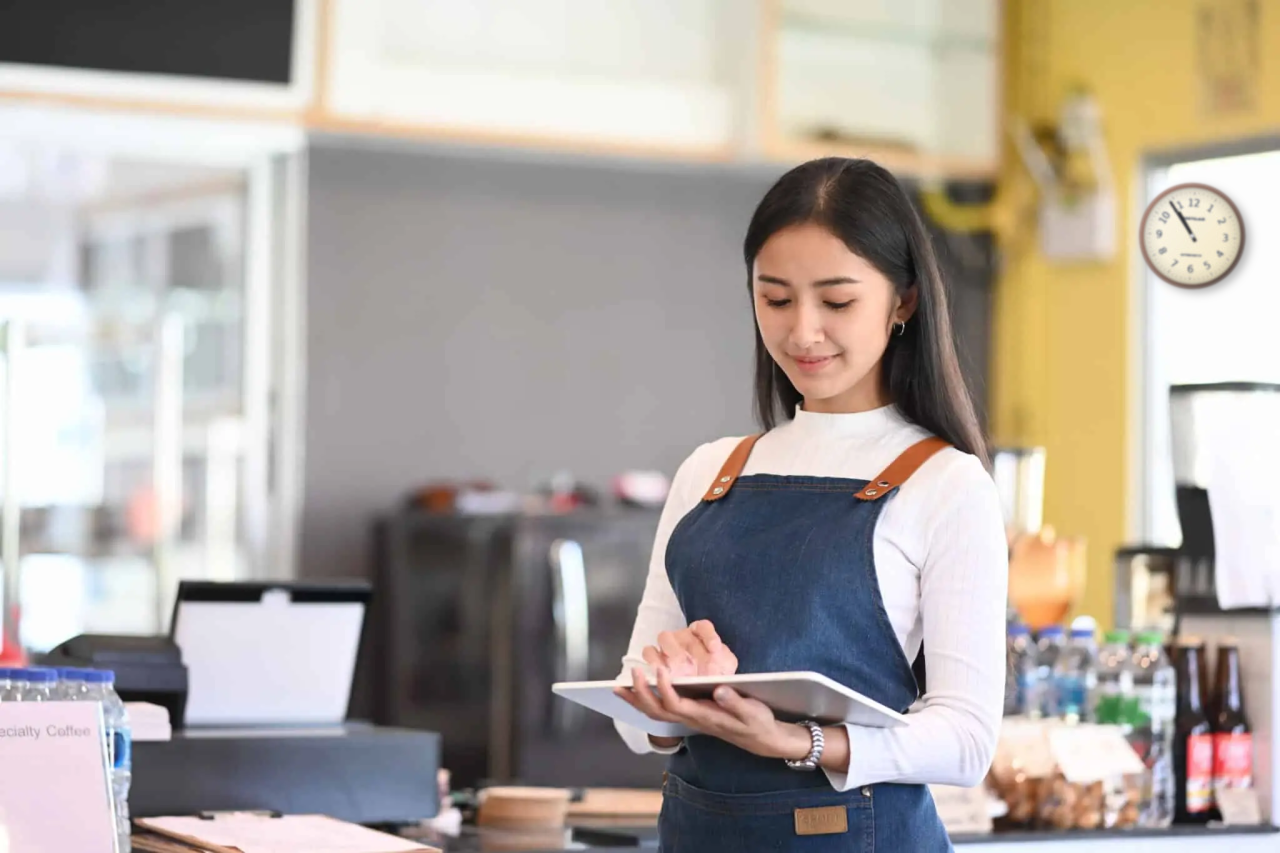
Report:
10,54
